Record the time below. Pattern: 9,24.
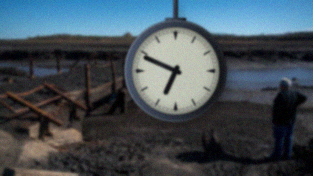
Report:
6,49
